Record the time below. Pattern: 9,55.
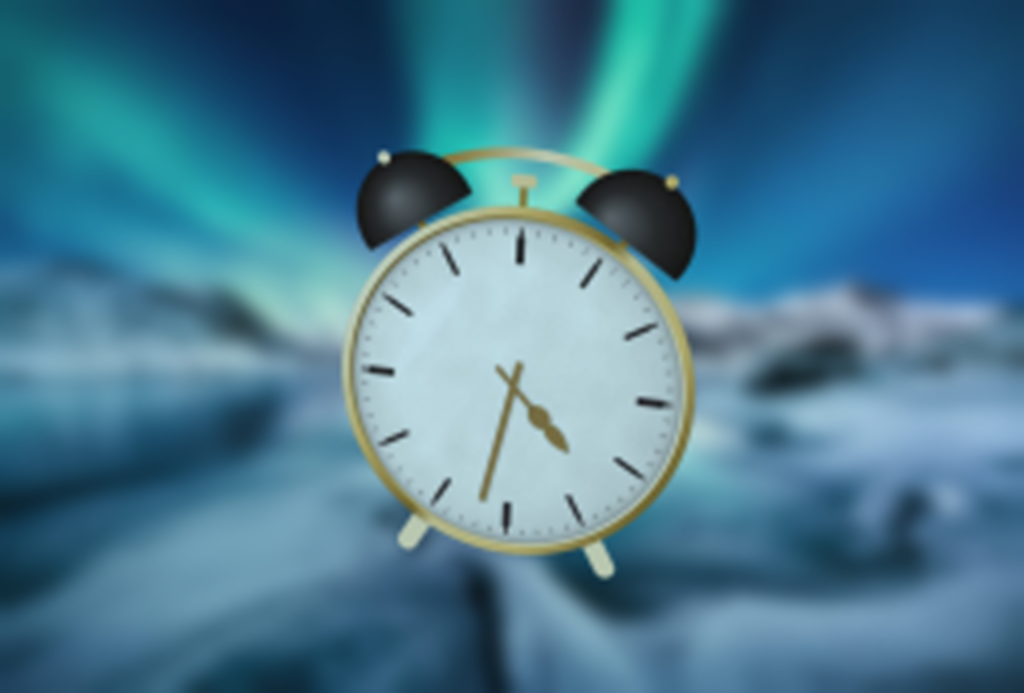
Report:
4,32
